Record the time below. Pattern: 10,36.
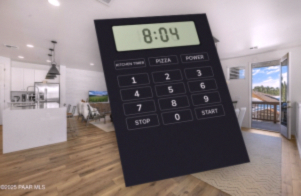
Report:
8,04
